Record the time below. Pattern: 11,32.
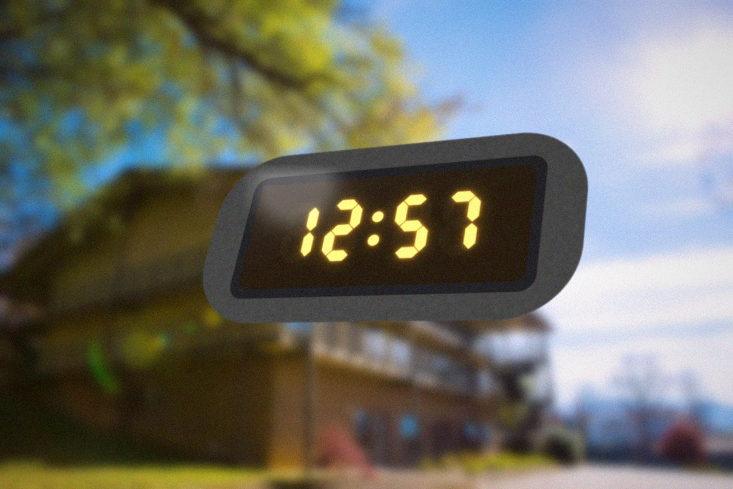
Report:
12,57
